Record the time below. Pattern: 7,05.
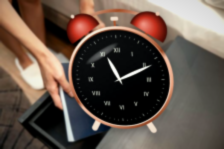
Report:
11,11
